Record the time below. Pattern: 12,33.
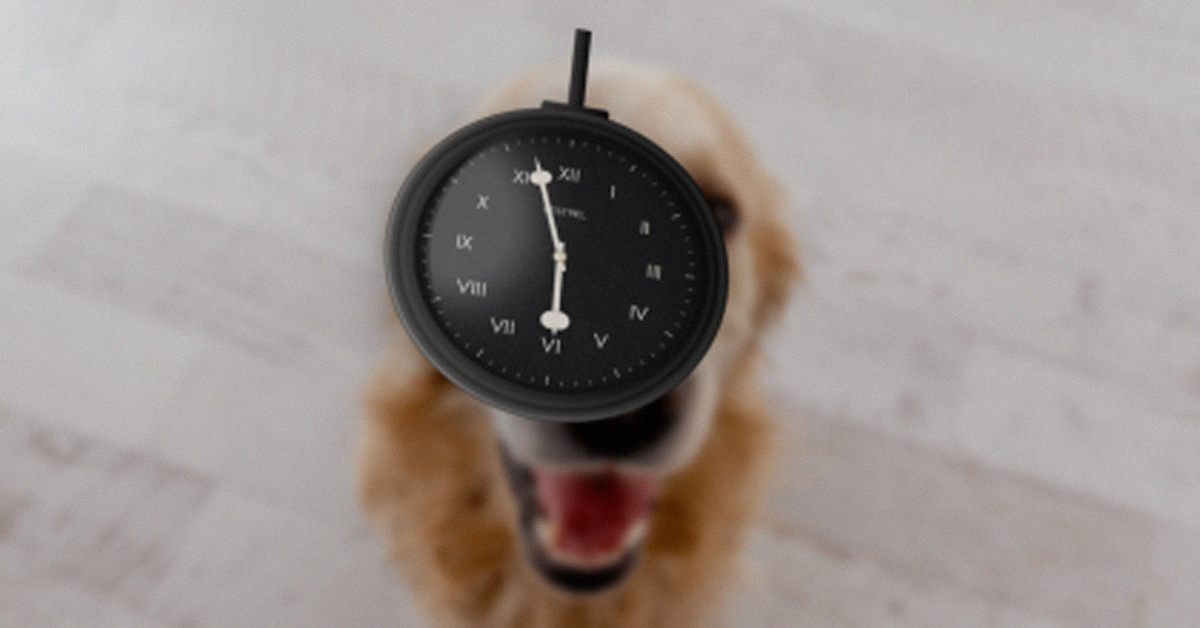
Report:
5,57
